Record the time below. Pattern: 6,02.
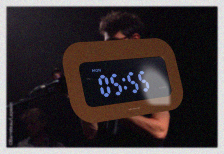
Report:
5,55
